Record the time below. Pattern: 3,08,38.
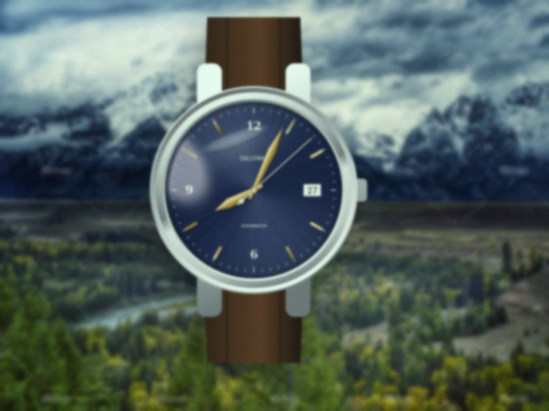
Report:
8,04,08
